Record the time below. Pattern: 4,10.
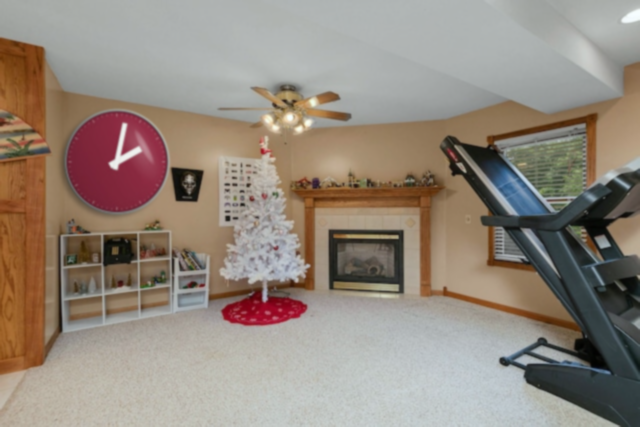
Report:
2,02
